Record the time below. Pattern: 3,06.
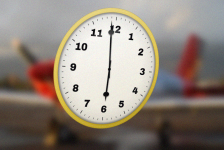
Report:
5,59
